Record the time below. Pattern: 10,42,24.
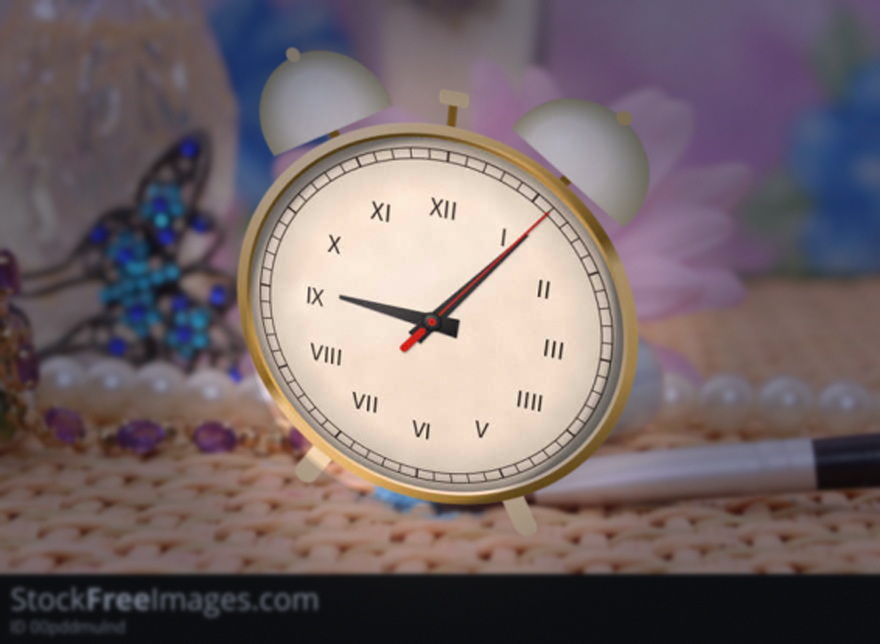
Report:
9,06,06
